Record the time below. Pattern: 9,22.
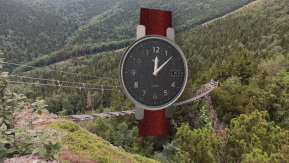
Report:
12,08
